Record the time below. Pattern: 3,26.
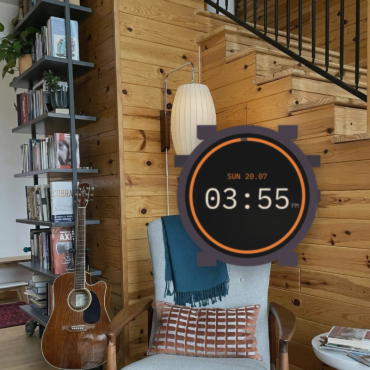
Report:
3,55
